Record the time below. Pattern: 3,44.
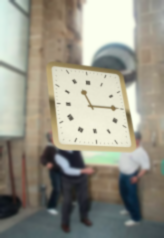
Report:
11,15
